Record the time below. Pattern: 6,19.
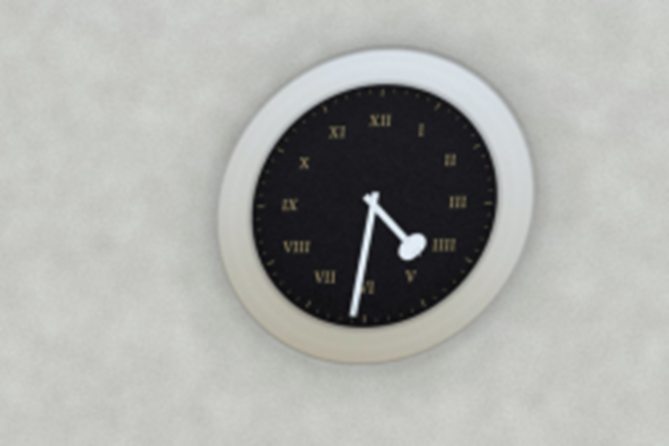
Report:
4,31
